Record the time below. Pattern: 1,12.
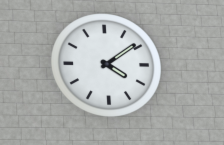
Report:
4,09
